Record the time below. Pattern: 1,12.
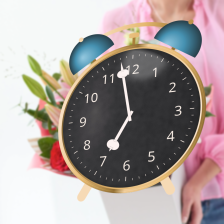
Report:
6,58
